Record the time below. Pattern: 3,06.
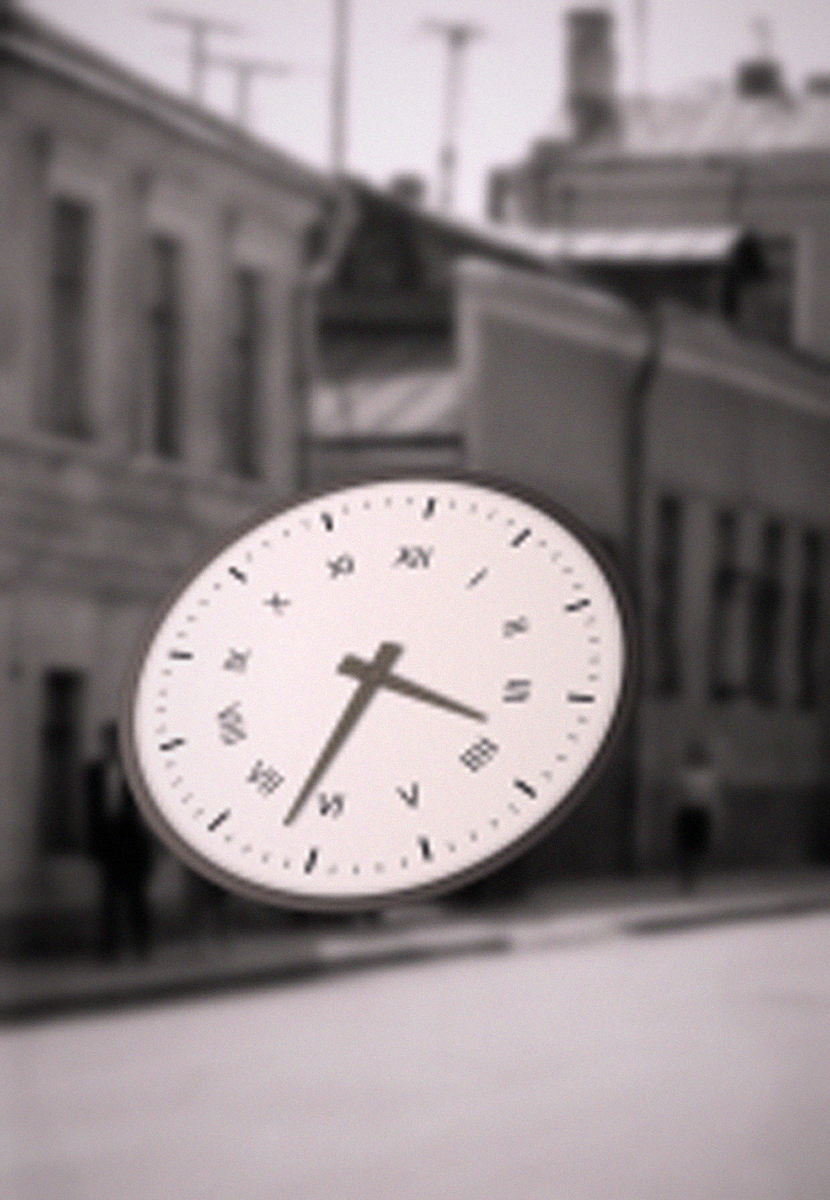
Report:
3,32
